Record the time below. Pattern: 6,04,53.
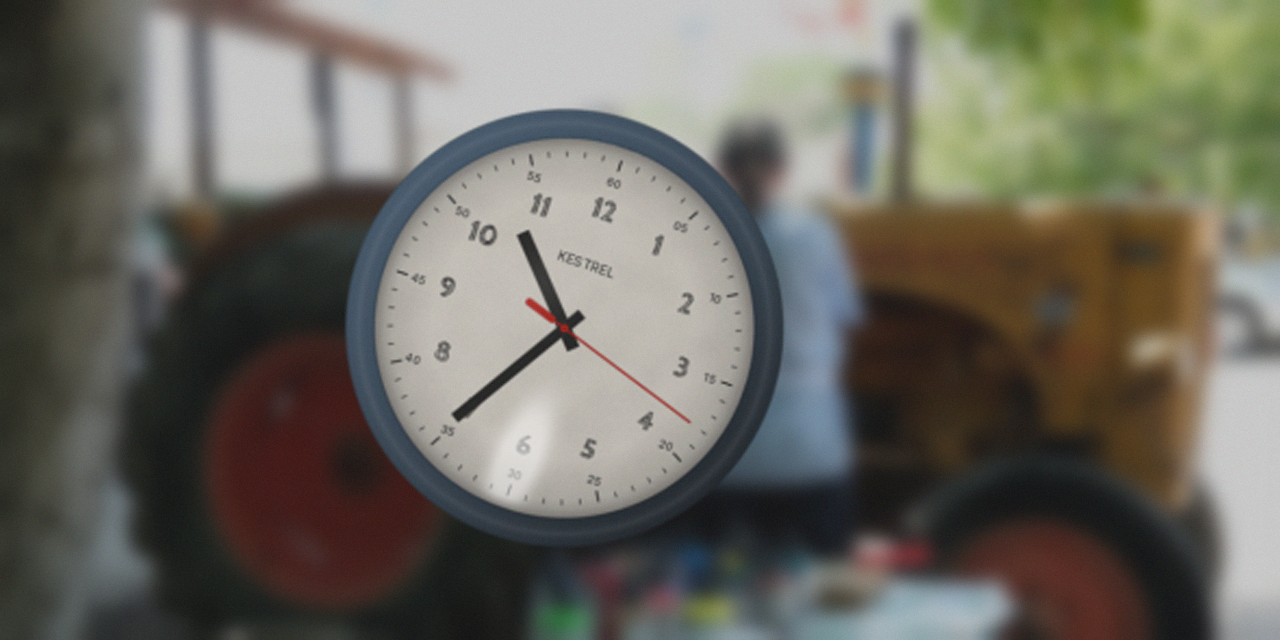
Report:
10,35,18
